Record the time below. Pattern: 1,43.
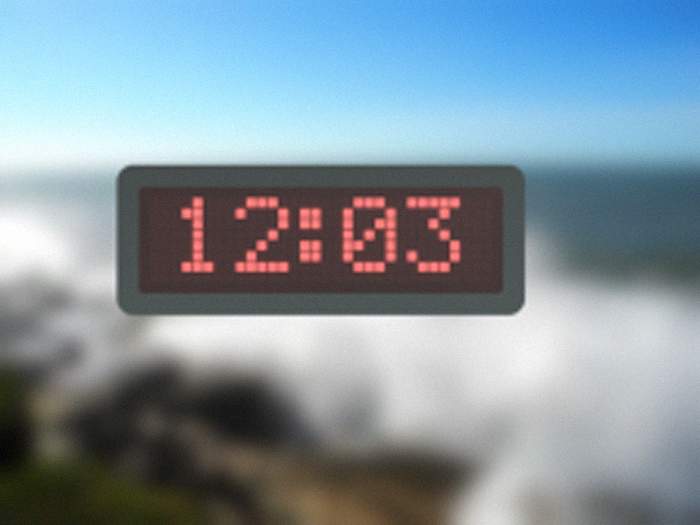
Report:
12,03
